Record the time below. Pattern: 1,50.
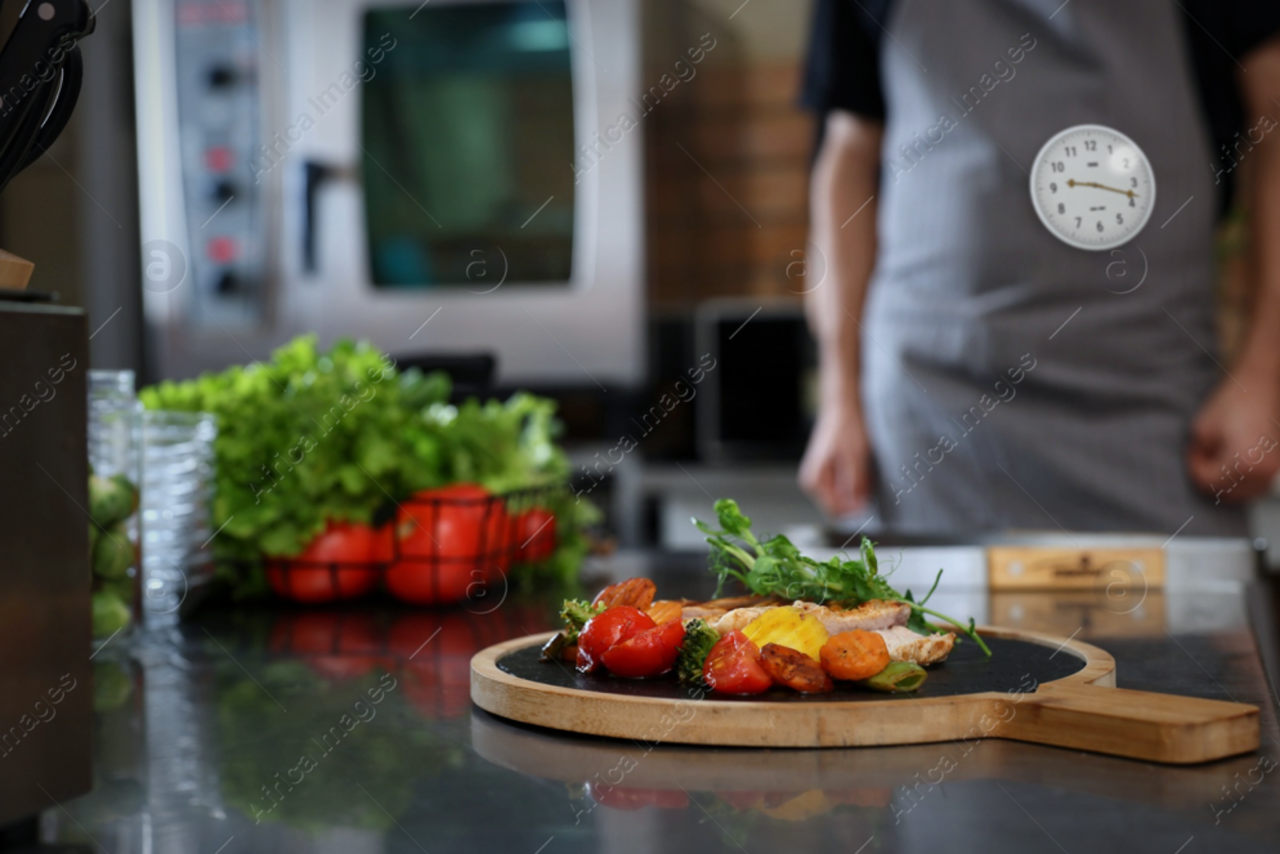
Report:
9,18
